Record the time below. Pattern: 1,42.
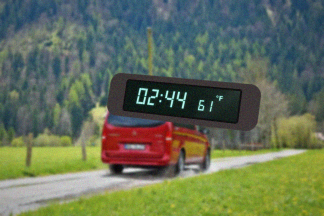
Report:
2,44
